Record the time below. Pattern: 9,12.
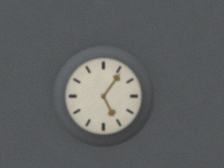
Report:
5,06
